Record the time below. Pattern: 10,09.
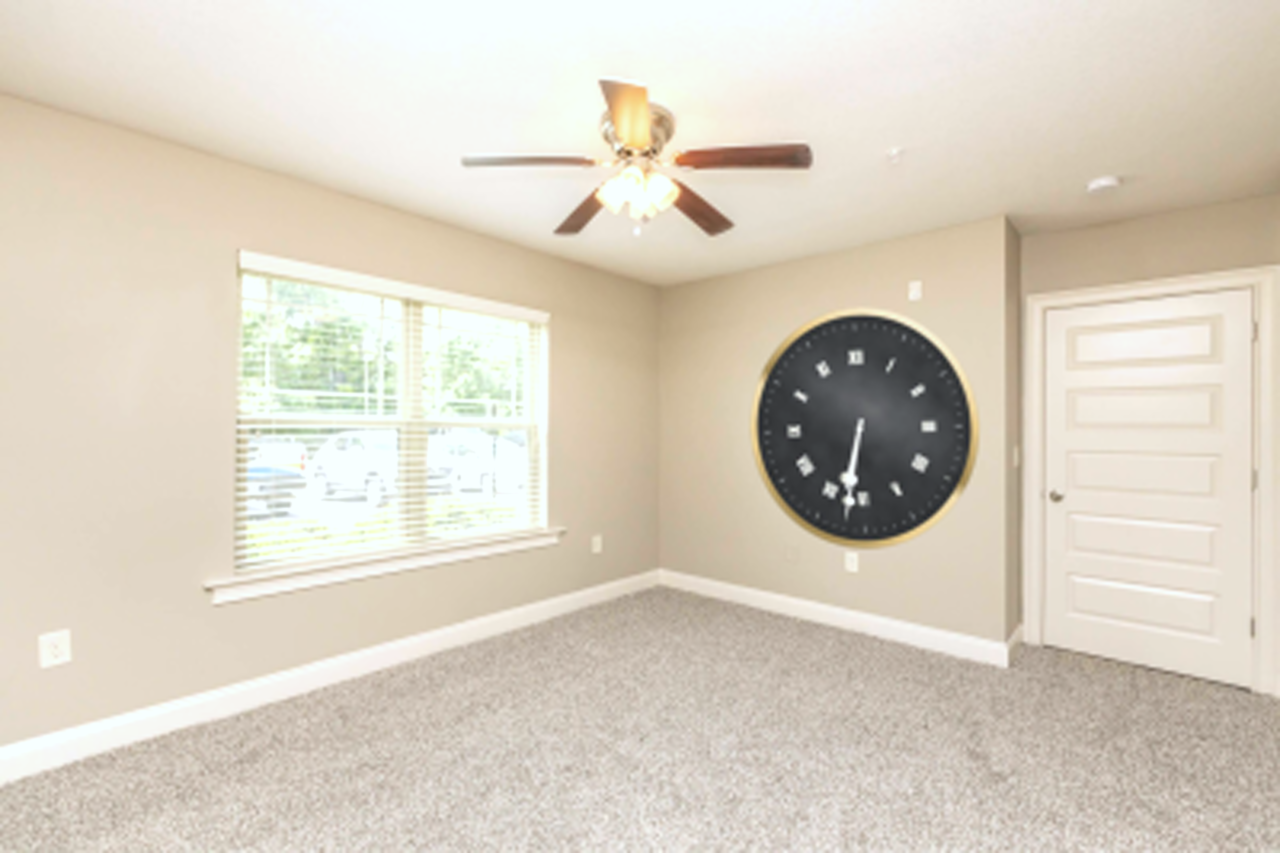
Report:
6,32
